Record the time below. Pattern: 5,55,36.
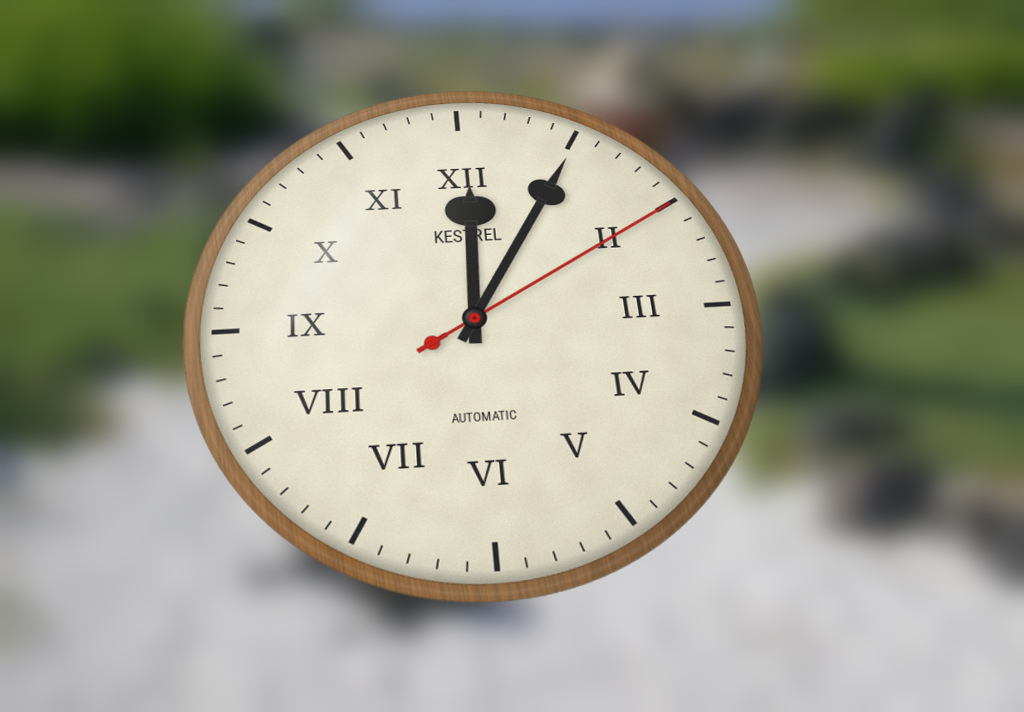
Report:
12,05,10
